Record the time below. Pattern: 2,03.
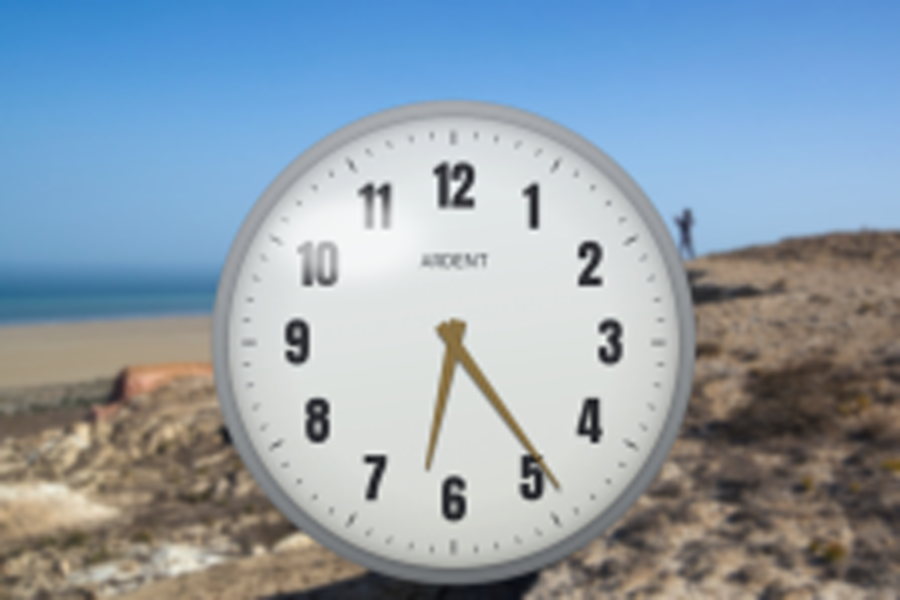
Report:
6,24
